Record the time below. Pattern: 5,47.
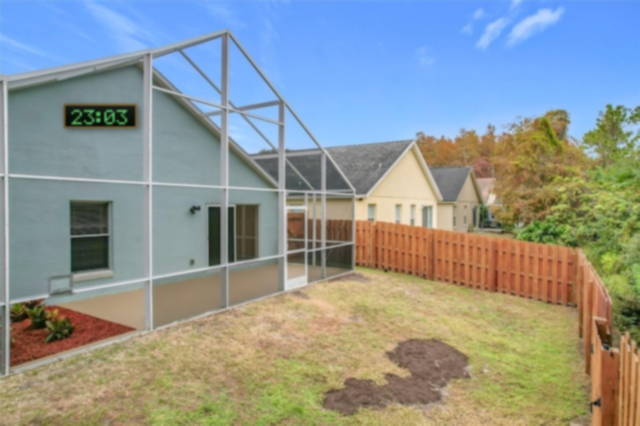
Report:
23,03
